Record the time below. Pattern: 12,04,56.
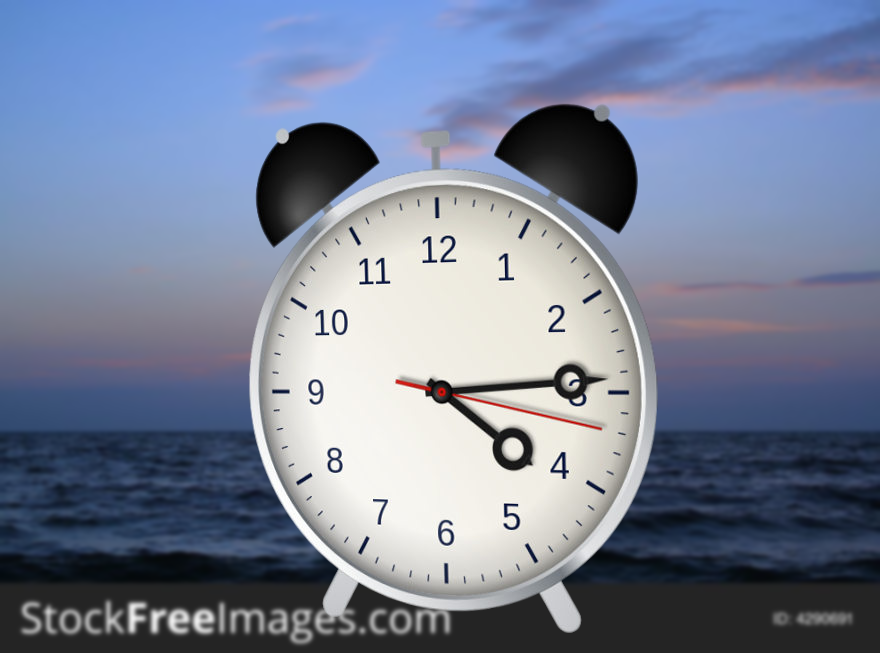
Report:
4,14,17
